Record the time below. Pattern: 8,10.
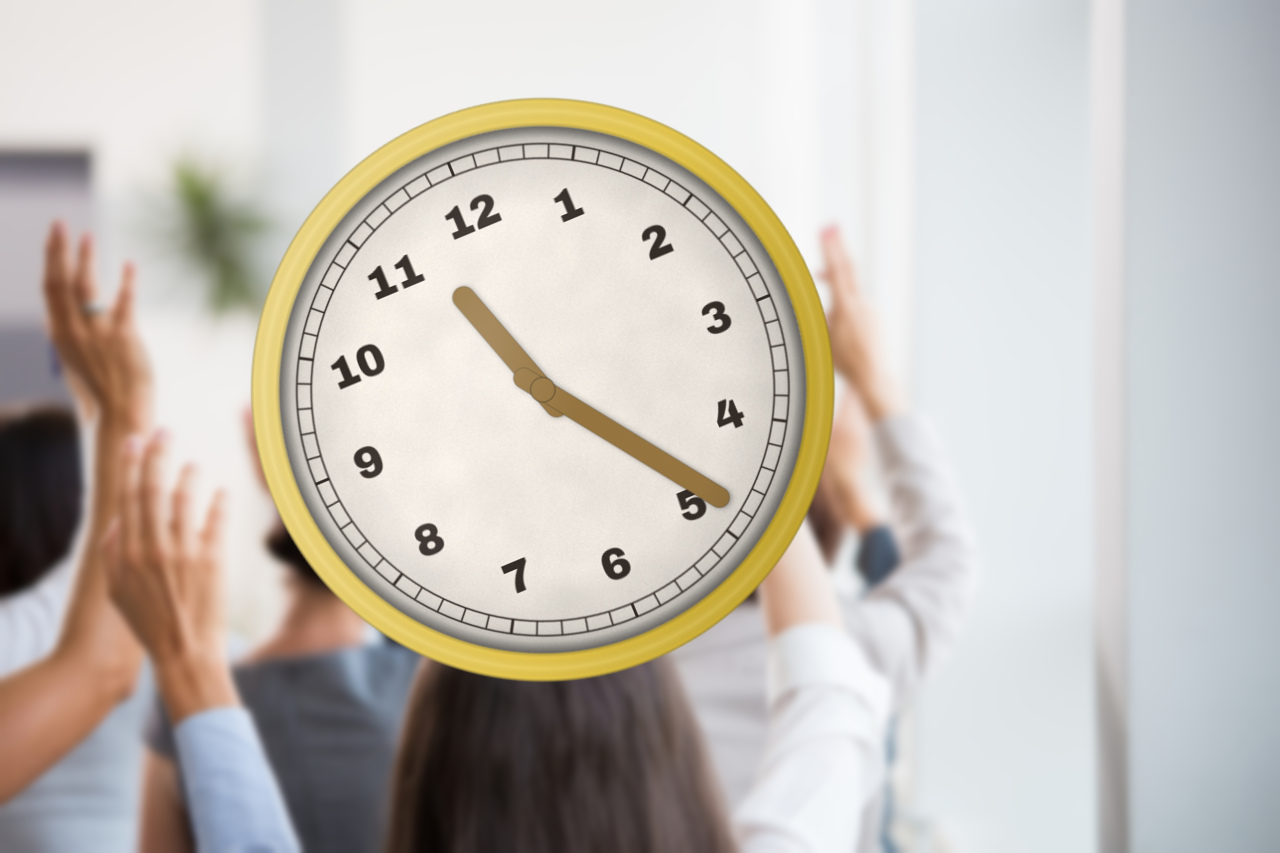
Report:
11,24
